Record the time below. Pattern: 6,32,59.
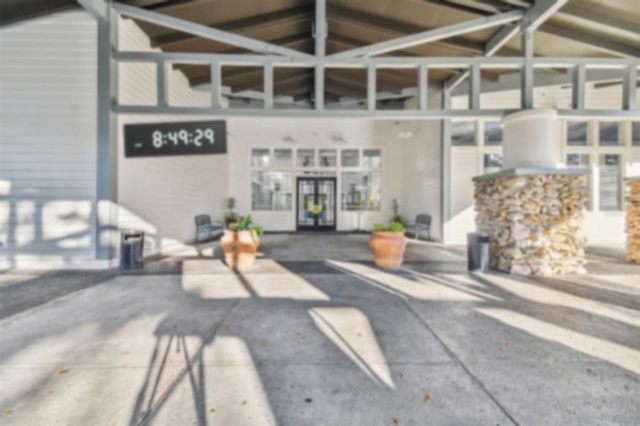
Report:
8,49,29
